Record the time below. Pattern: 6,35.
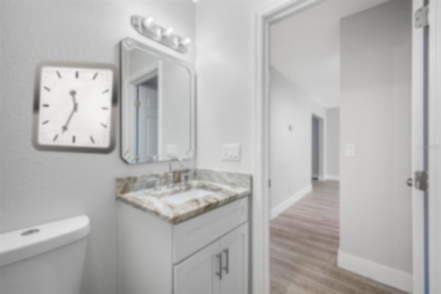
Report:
11,34
